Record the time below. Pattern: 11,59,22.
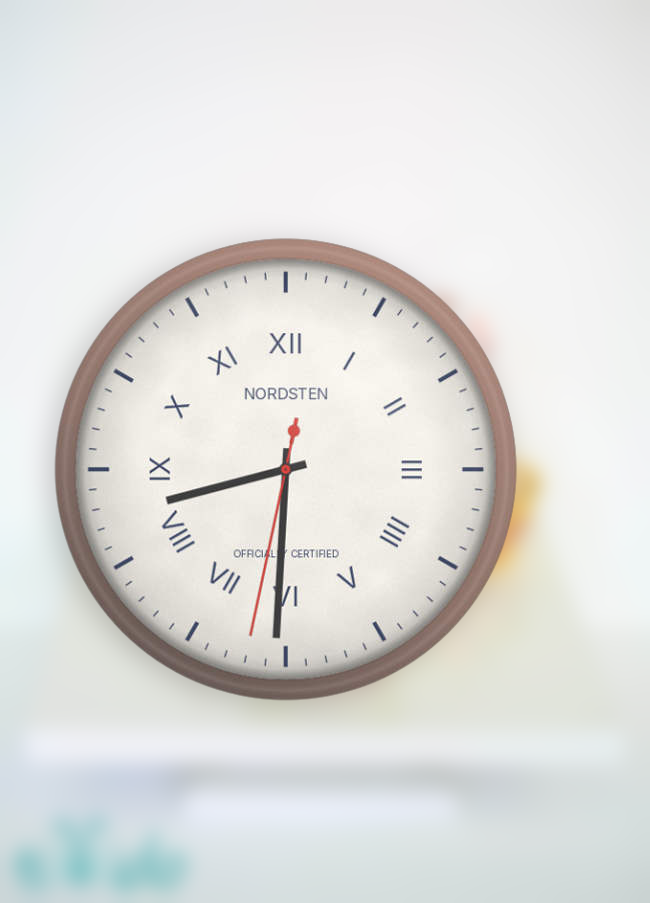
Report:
8,30,32
